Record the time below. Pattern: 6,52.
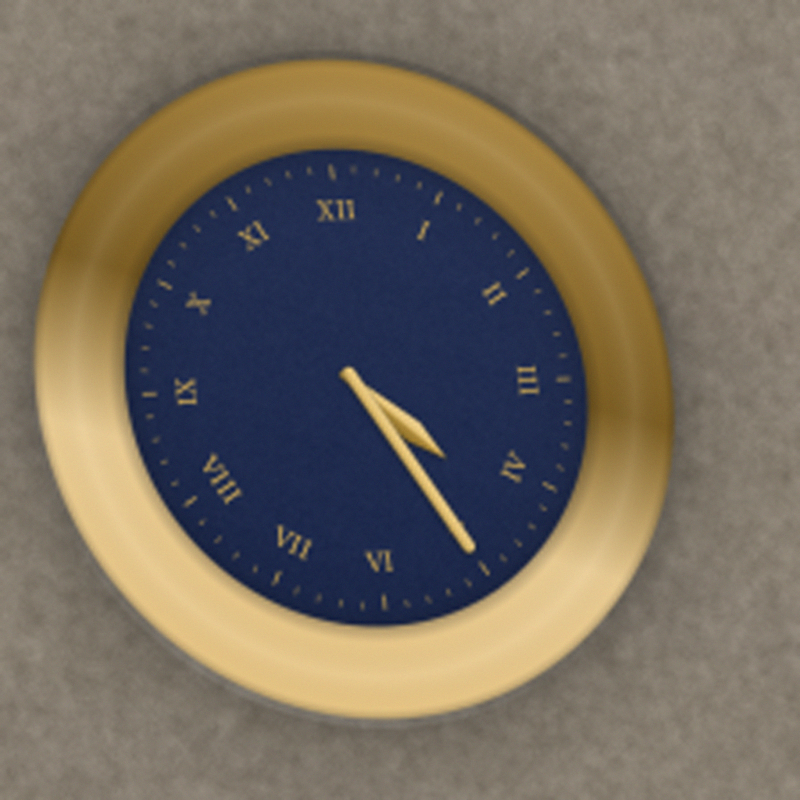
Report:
4,25
